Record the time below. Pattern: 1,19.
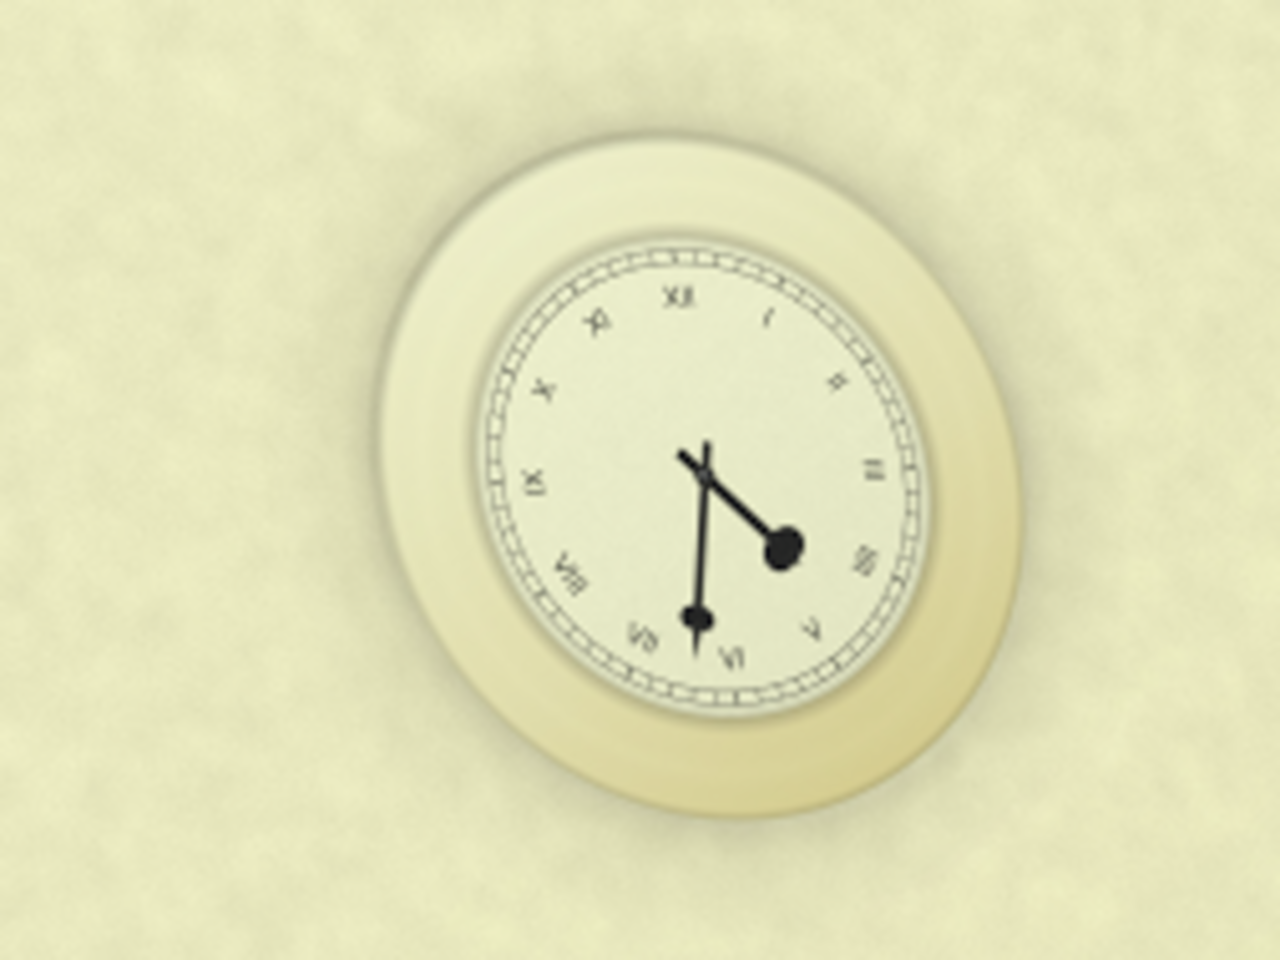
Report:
4,32
